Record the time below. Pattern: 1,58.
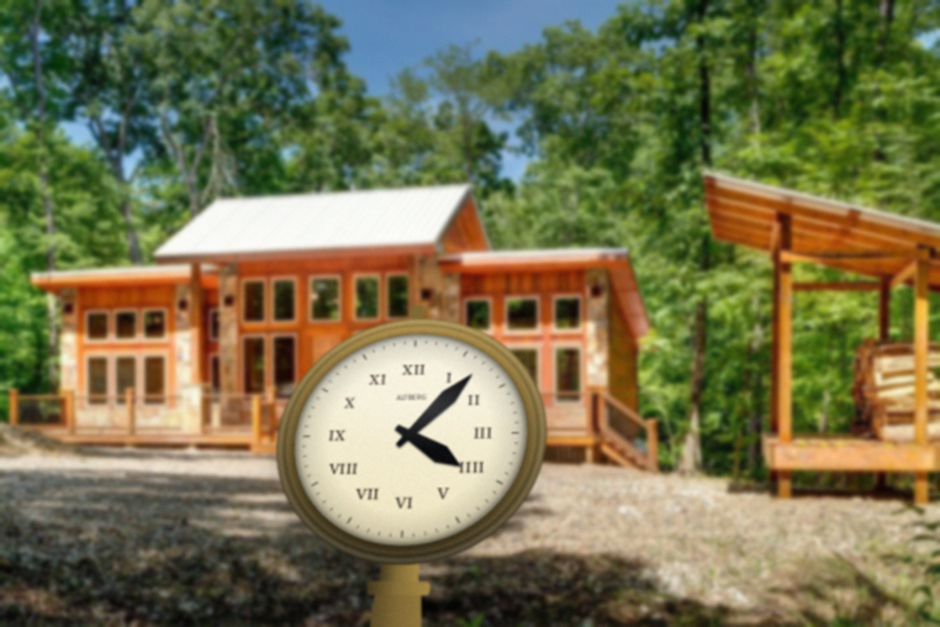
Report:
4,07
